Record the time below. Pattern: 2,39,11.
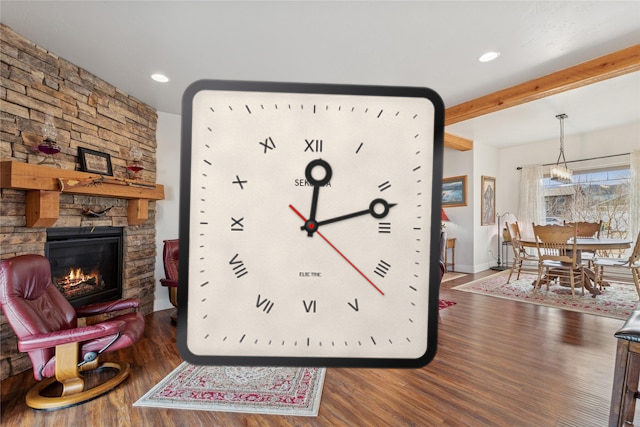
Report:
12,12,22
